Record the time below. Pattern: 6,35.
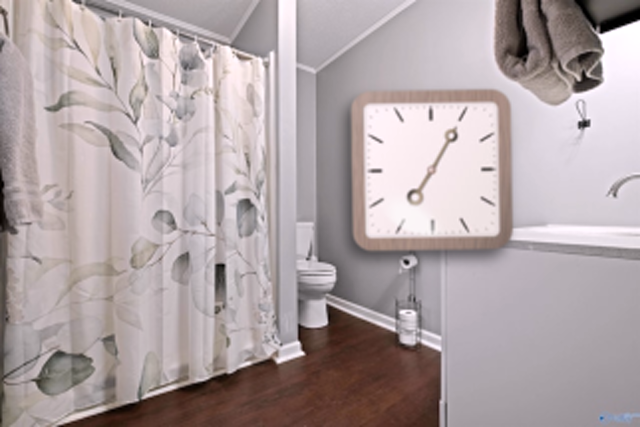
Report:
7,05
